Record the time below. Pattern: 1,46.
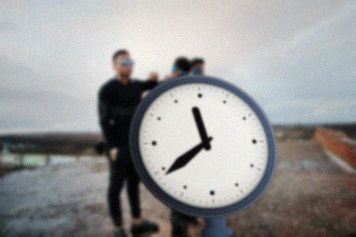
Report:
11,39
